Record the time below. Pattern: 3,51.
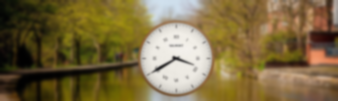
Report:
3,40
